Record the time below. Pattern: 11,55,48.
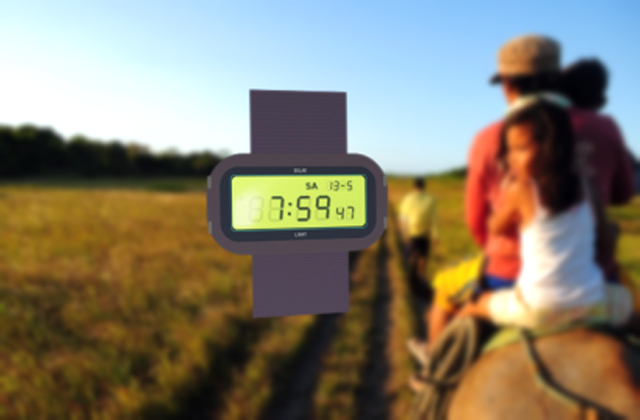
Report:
7,59,47
